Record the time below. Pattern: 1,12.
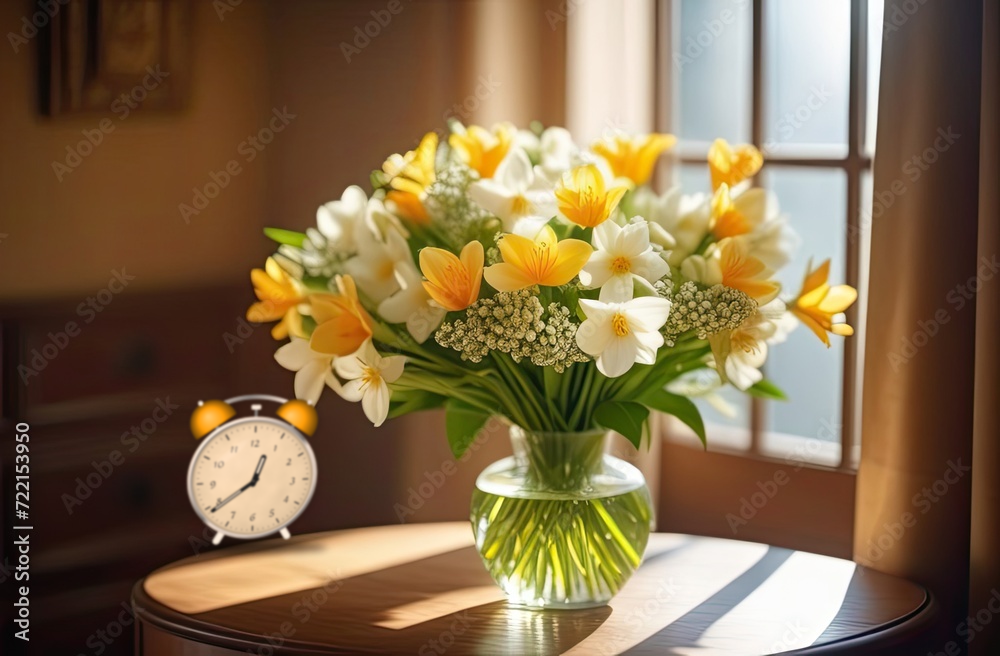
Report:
12,39
